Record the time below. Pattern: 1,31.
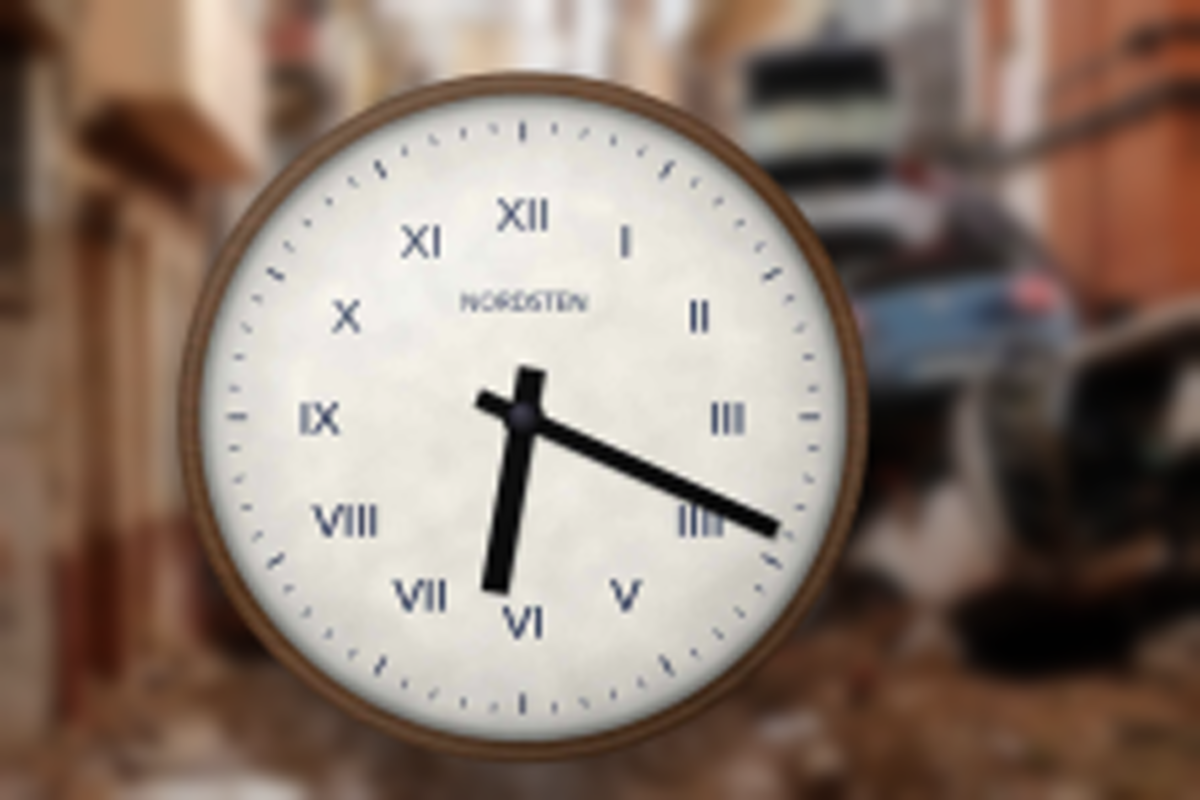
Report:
6,19
